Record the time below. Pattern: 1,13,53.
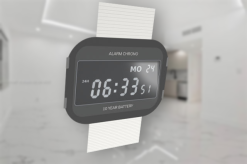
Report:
6,33,51
